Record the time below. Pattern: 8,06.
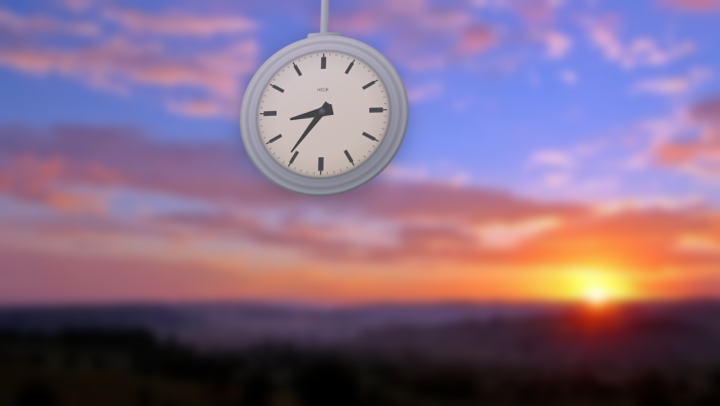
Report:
8,36
